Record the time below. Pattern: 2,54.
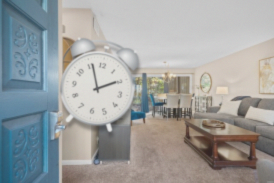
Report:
1,56
